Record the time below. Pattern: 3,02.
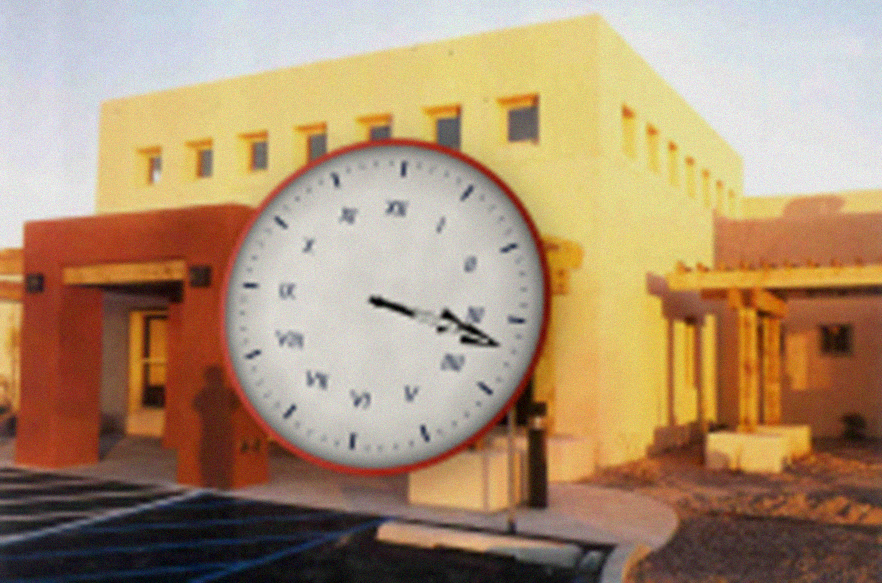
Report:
3,17
